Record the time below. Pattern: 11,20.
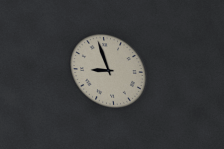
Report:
8,58
